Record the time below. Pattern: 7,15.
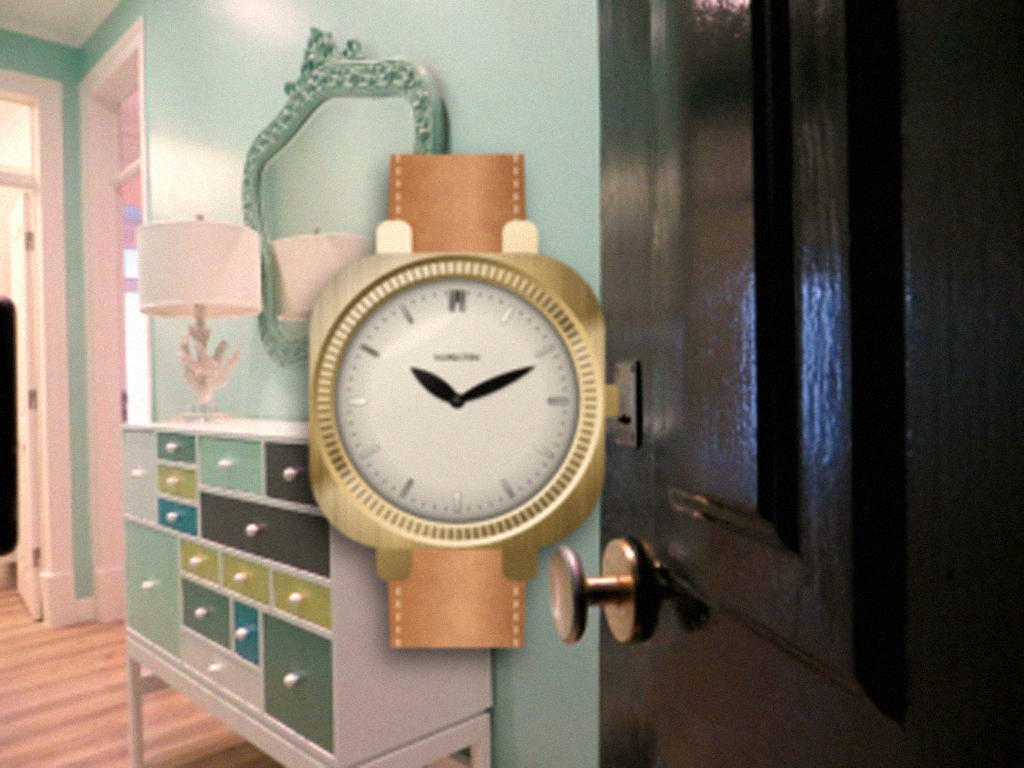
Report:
10,11
